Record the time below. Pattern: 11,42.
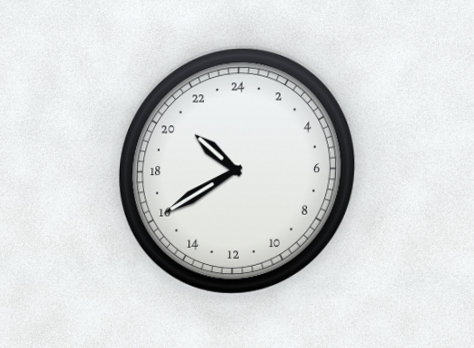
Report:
20,40
